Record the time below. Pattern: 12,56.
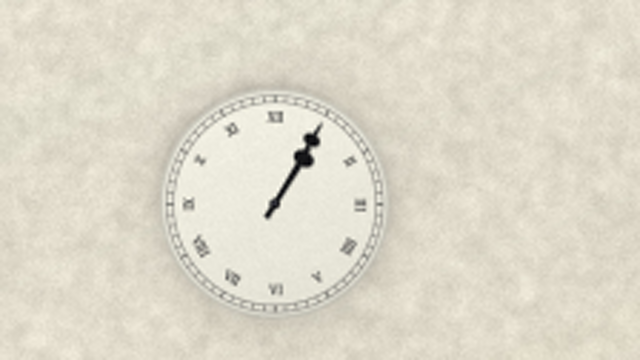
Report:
1,05
